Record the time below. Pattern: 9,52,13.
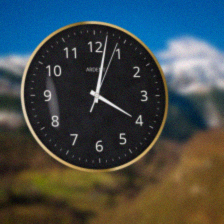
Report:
4,02,04
